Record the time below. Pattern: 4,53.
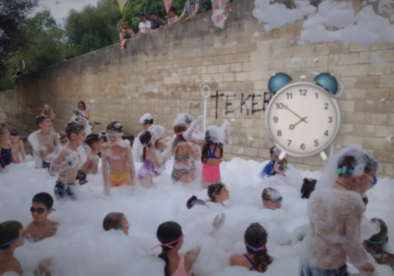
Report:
7,51
